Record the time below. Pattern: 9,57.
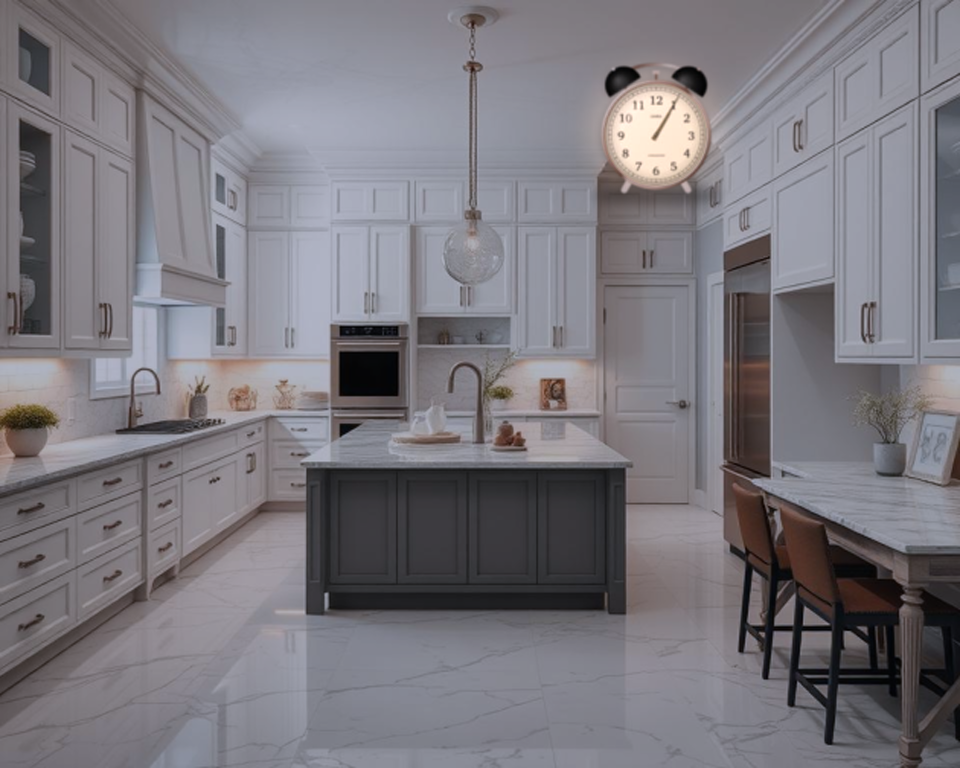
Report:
1,05
